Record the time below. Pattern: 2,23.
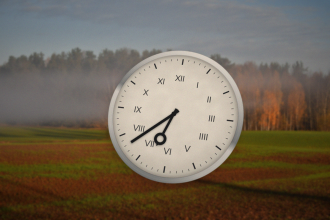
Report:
6,38
